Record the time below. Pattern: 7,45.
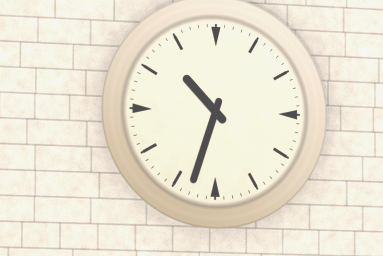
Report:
10,33
